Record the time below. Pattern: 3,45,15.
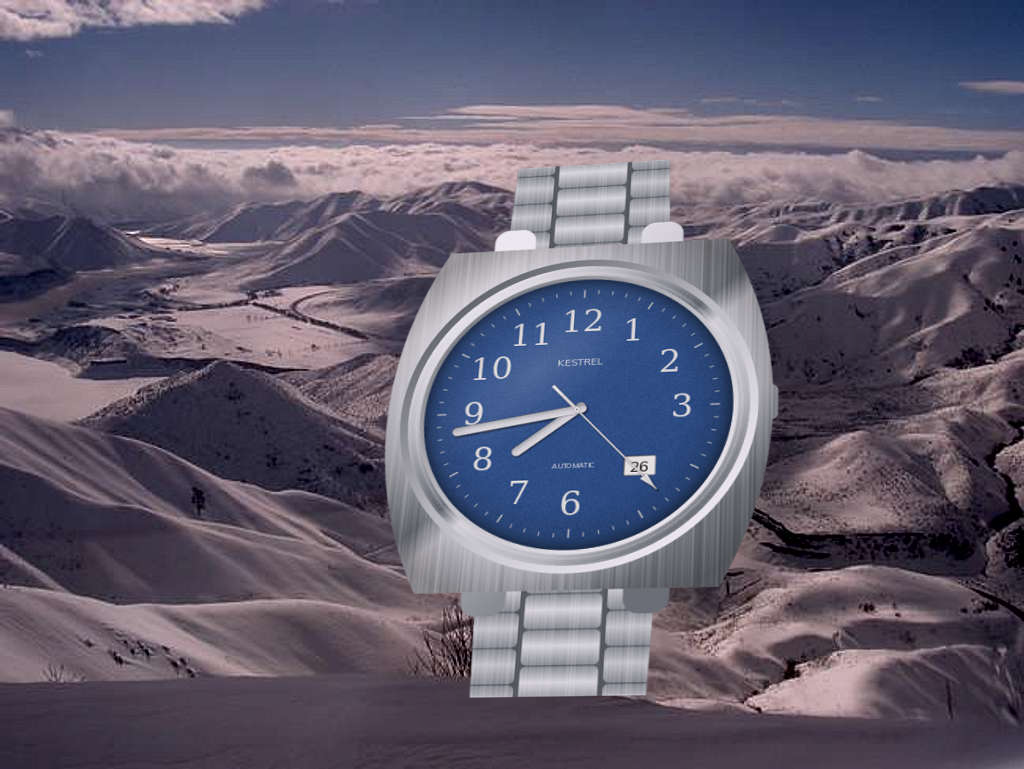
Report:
7,43,23
